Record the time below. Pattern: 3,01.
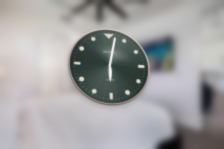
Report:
6,02
